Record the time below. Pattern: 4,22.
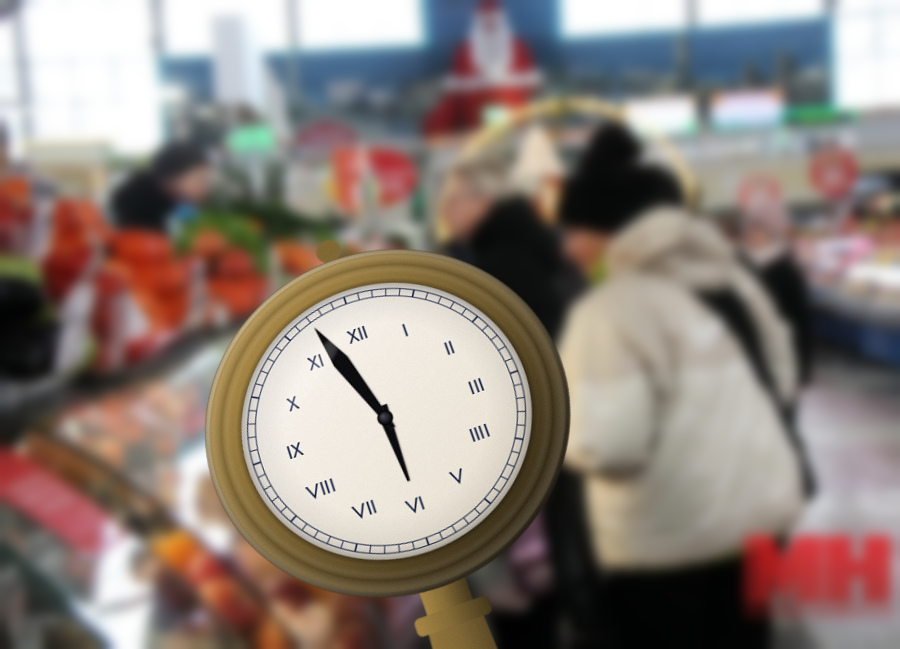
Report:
5,57
